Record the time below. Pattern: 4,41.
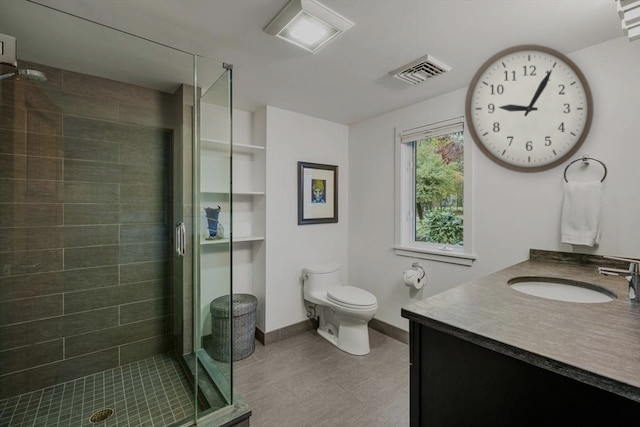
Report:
9,05
